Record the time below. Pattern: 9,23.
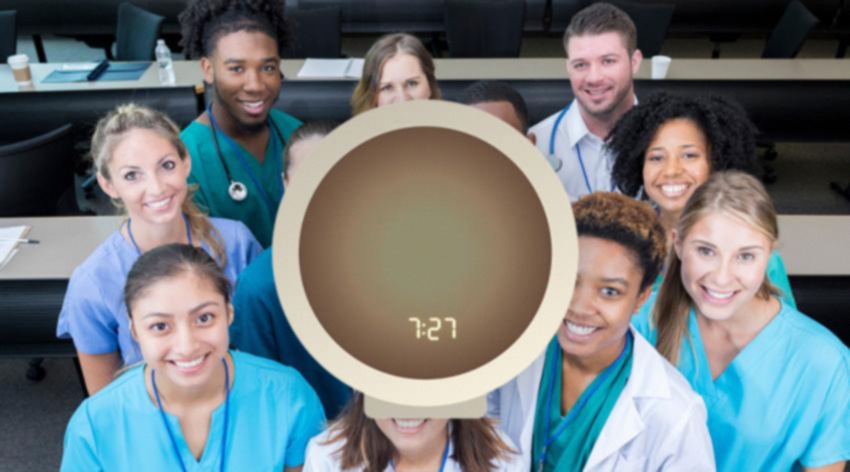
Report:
7,27
